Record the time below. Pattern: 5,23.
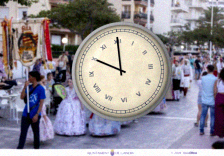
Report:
10,00
